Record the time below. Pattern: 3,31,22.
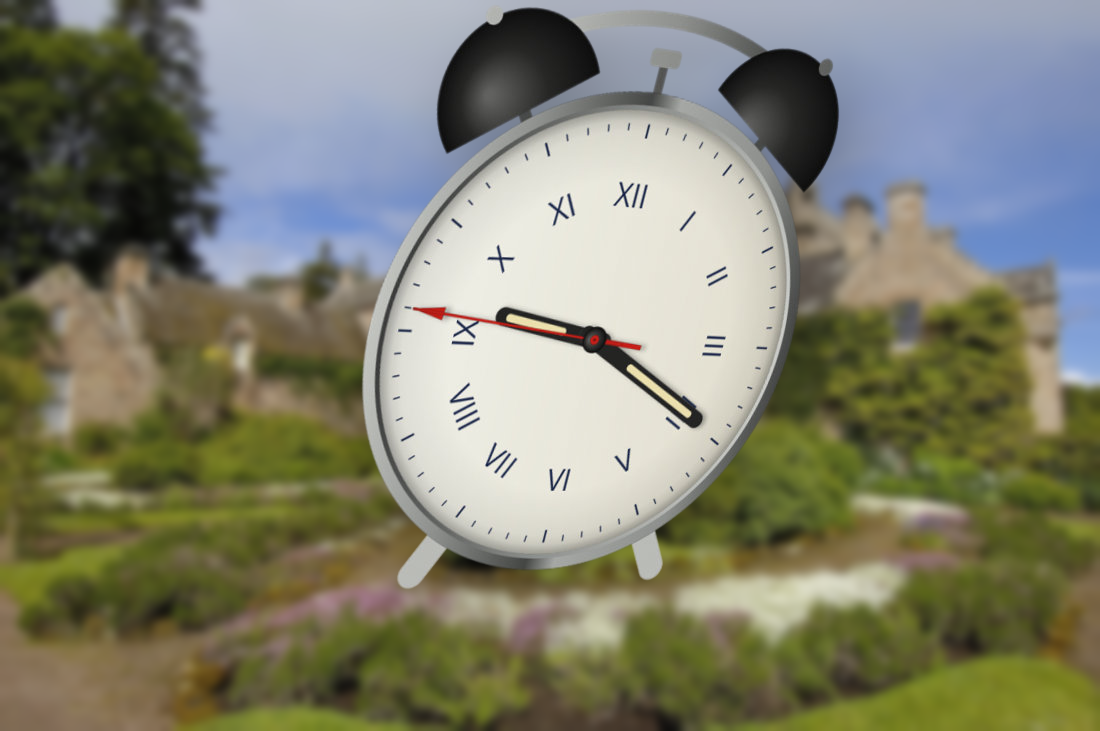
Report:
9,19,46
